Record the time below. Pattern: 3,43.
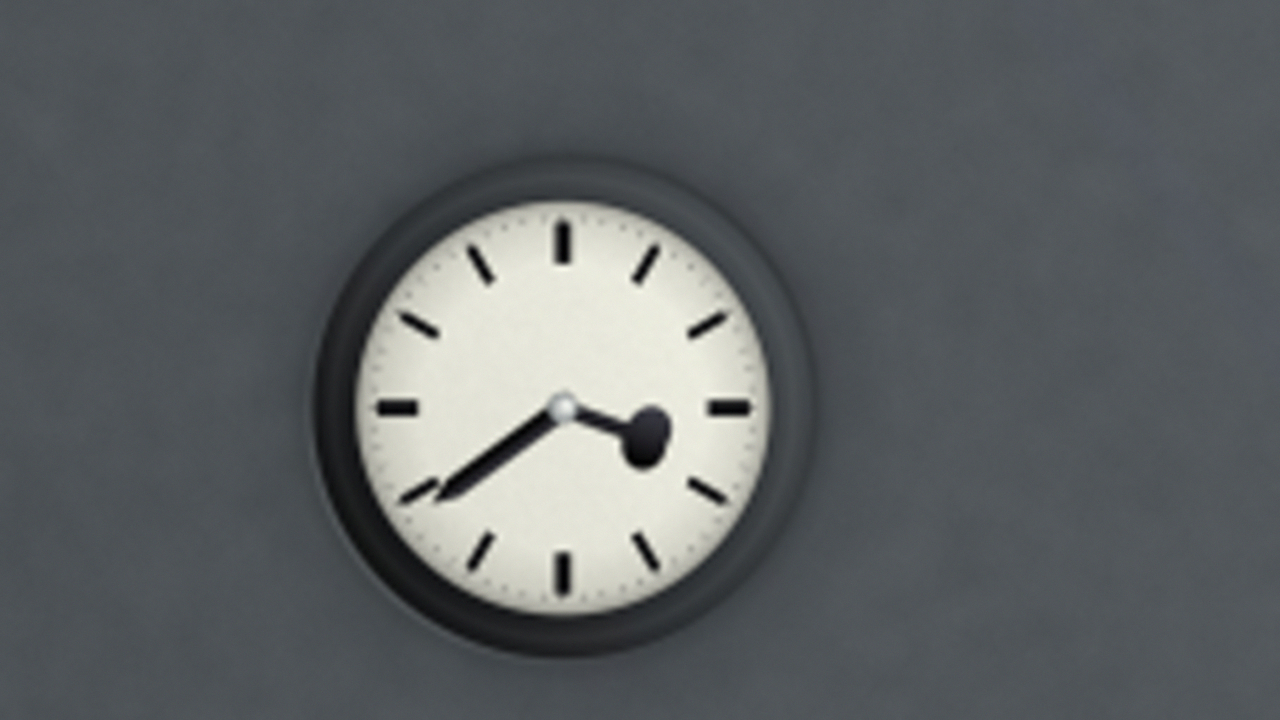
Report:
3,39
